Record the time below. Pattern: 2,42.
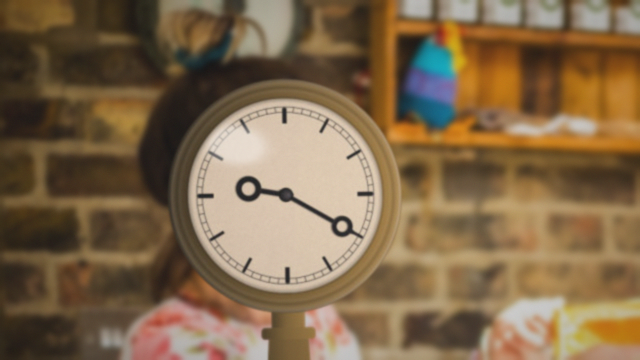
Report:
9,20
